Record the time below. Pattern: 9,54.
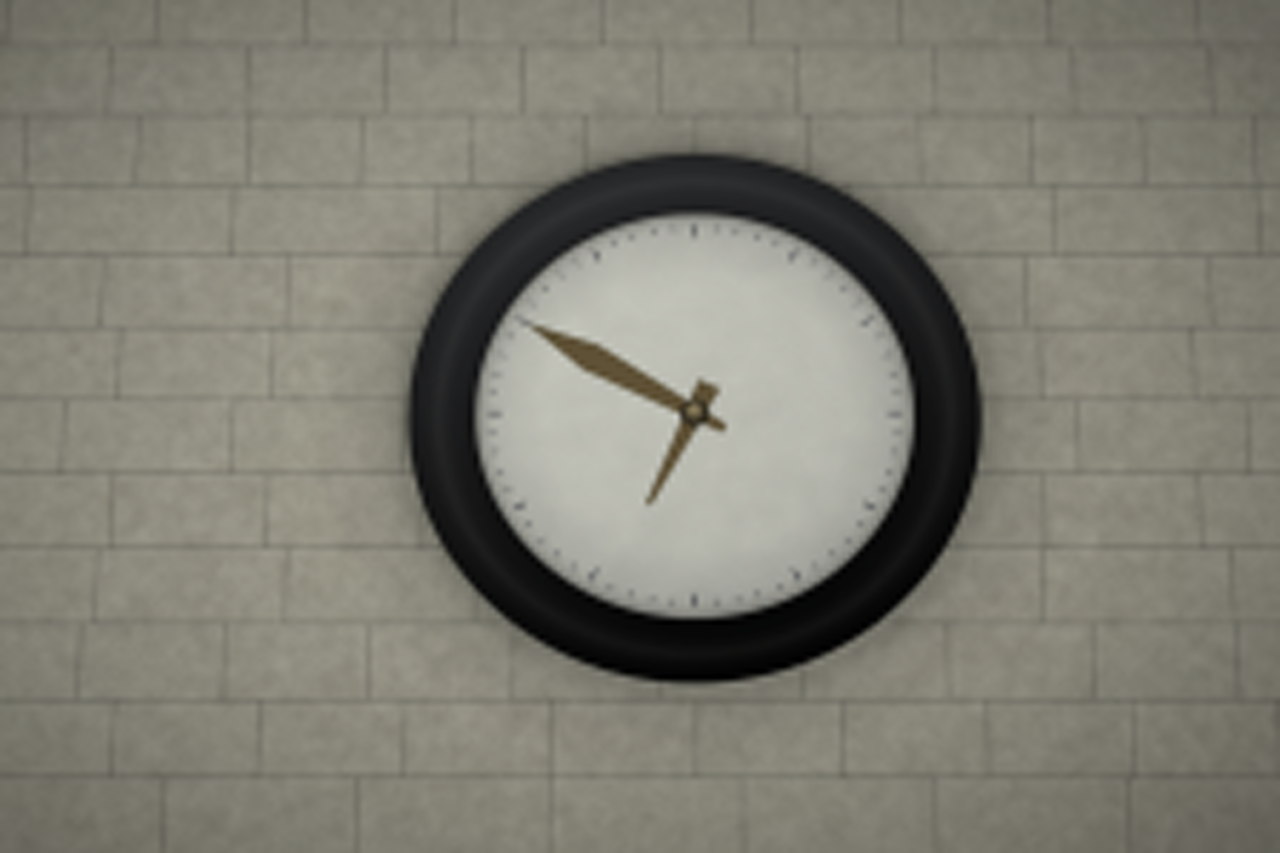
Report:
6,50
